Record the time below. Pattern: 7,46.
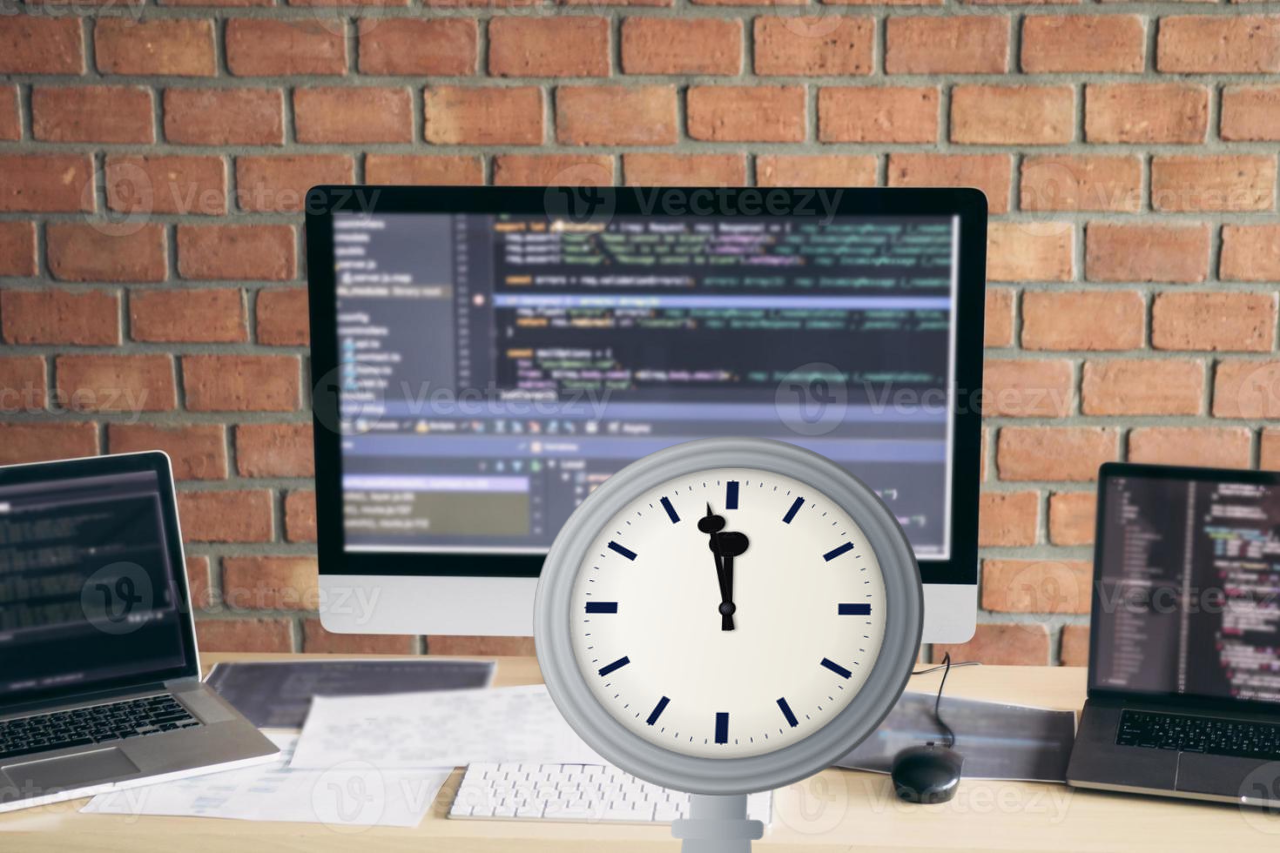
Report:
11,58
